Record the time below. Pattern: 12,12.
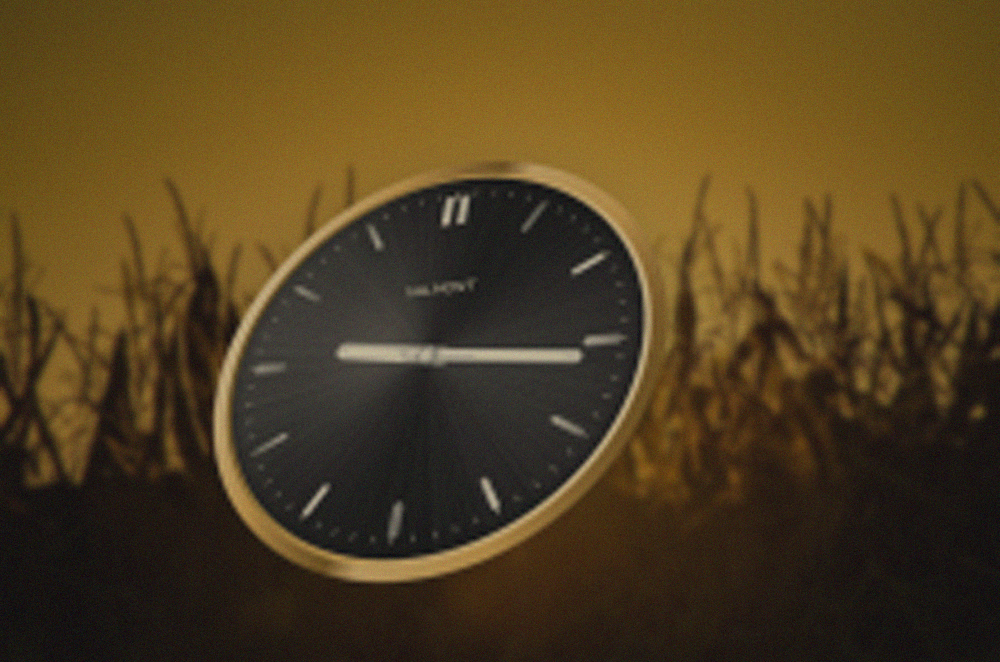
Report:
9,16
